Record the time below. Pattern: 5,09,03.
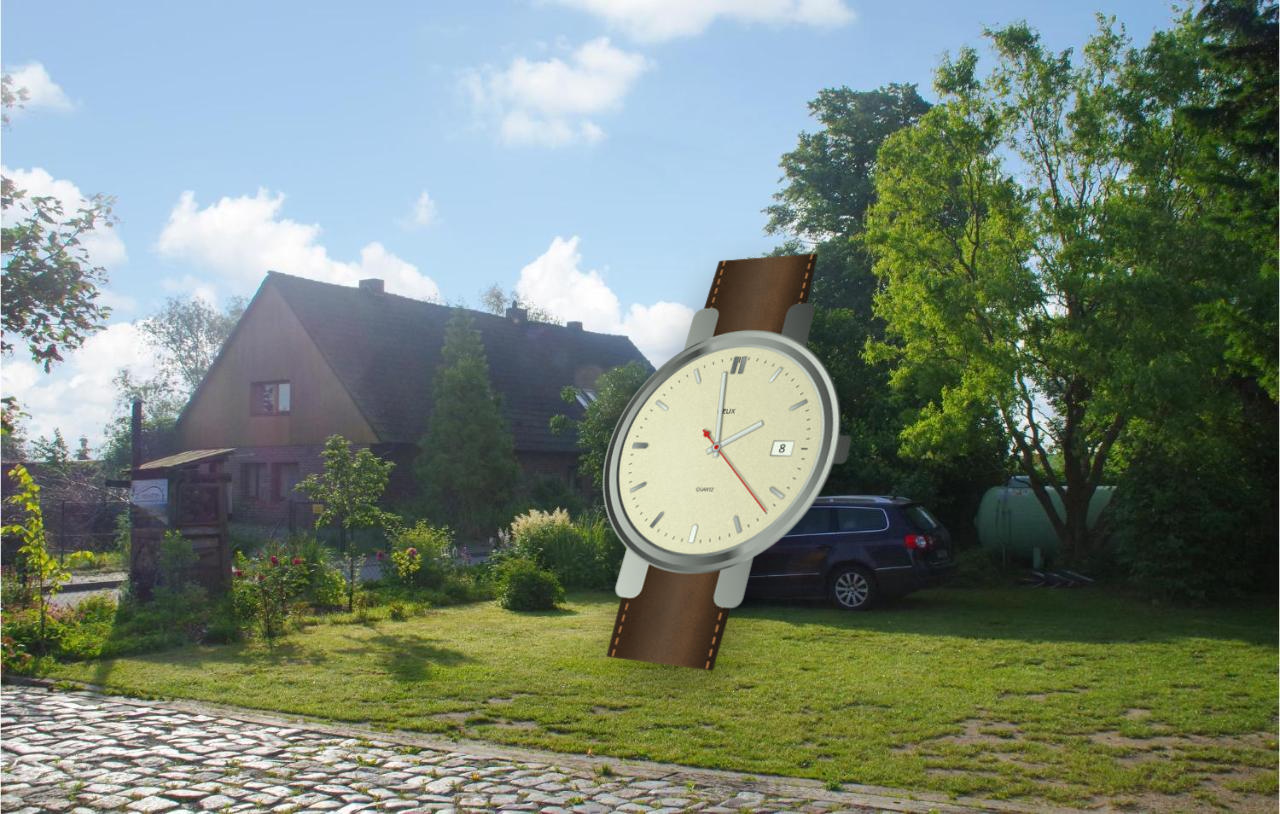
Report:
1,58,22
